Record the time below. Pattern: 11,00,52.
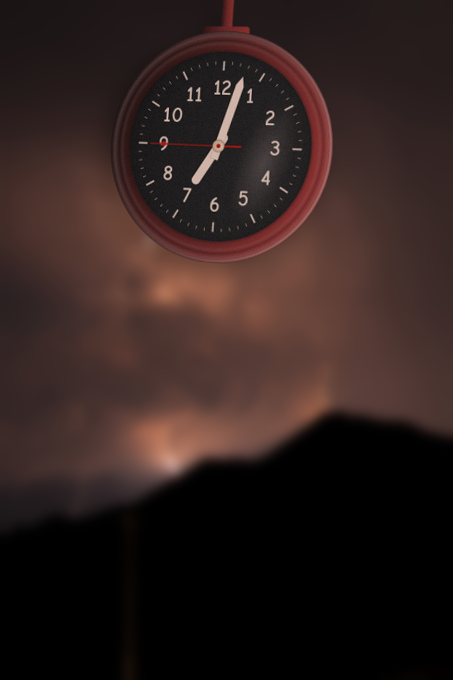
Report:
7,02,45
